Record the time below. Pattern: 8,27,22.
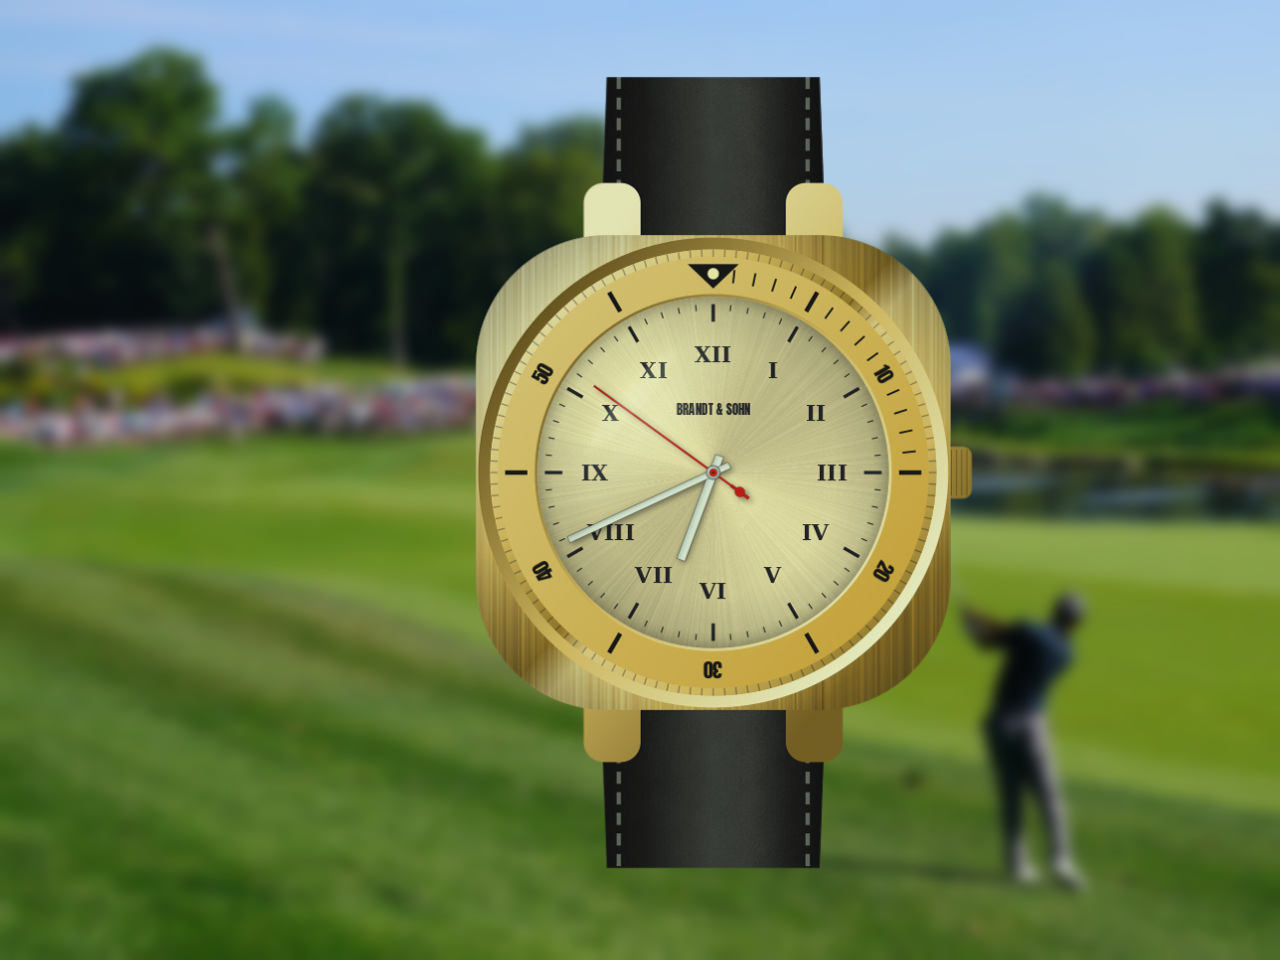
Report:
6,40,51
